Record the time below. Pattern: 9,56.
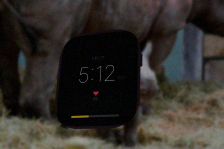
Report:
5,12
